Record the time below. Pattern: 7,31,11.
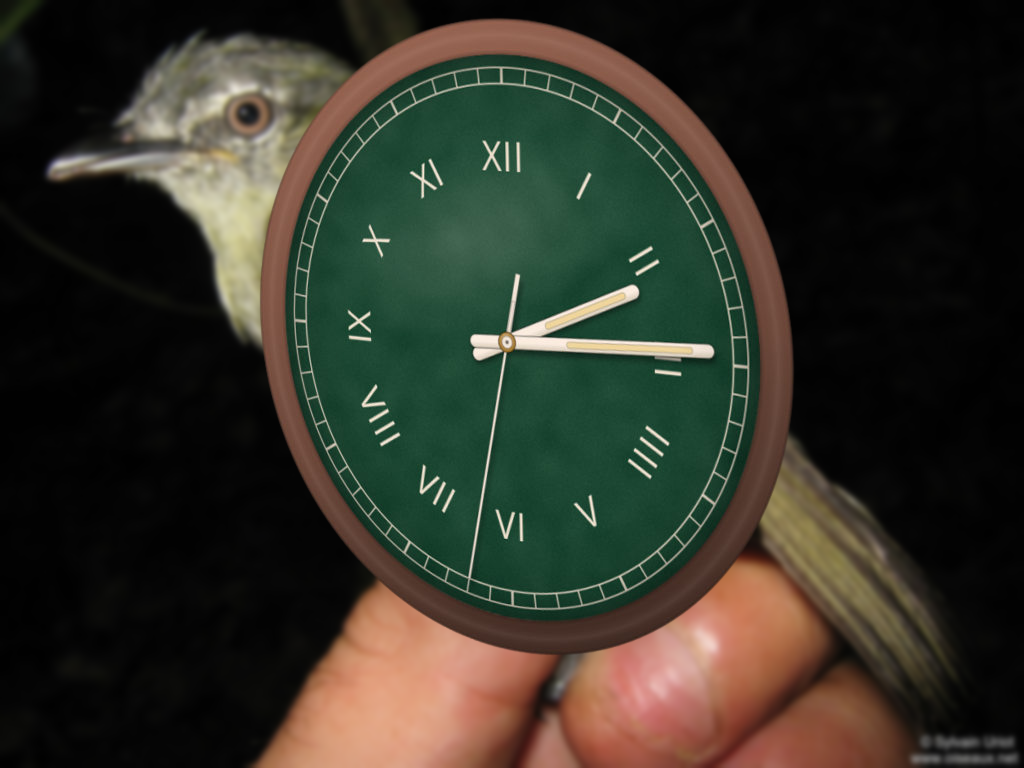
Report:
2,14,32
